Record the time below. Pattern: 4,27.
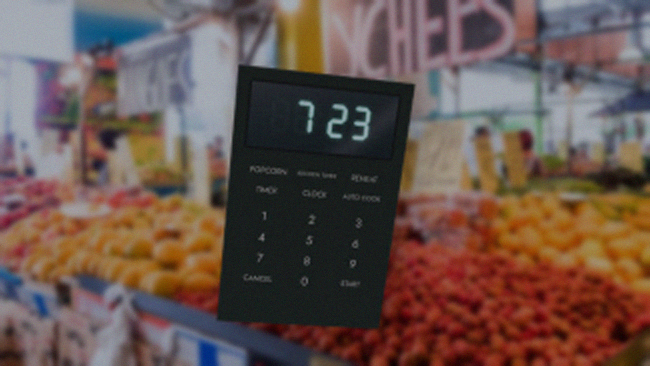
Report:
7,23
